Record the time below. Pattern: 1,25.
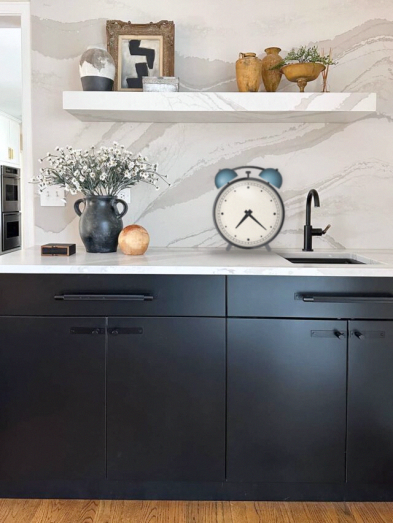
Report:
7,22
